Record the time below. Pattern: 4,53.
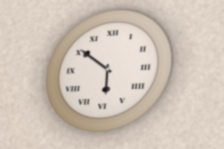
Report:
5,51
